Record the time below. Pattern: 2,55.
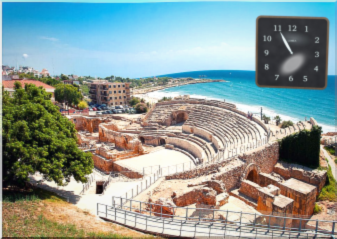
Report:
10,55
